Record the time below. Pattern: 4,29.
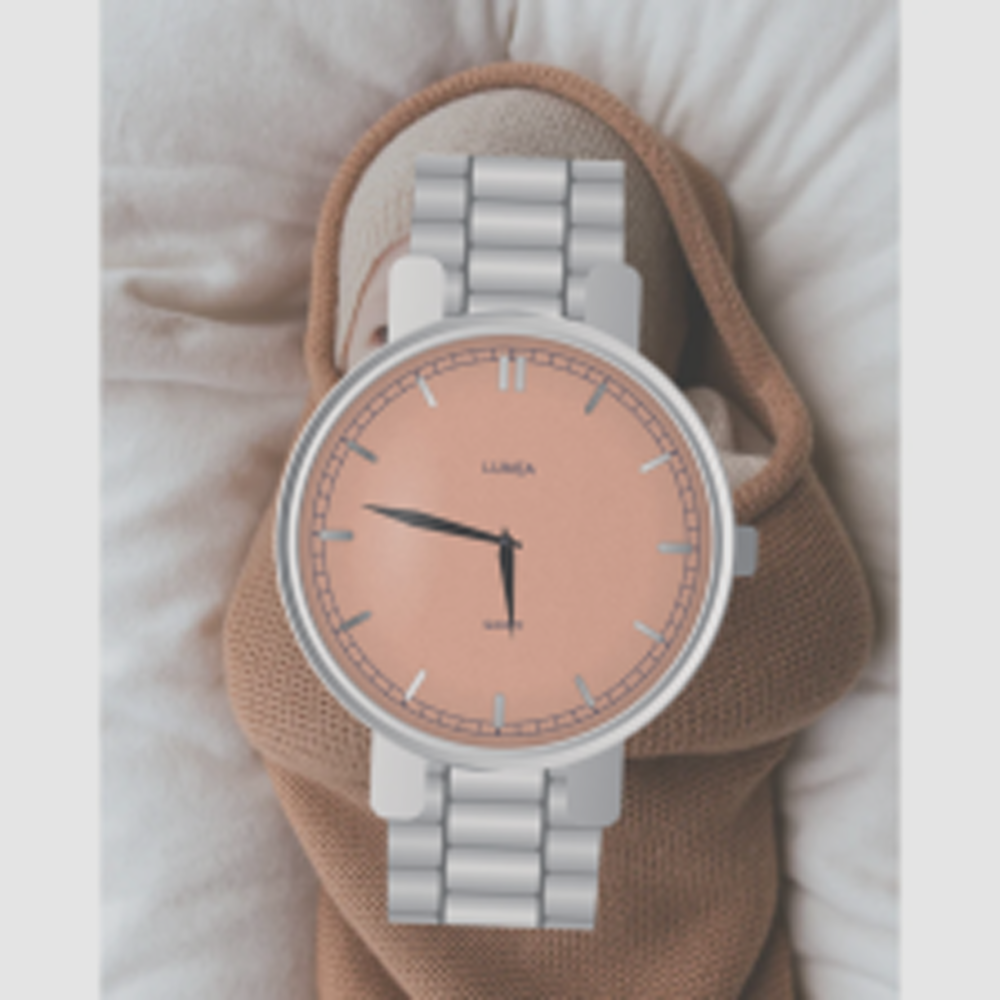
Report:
5,47
